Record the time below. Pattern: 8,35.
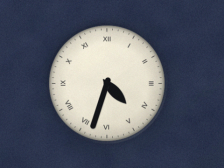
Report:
4,33
